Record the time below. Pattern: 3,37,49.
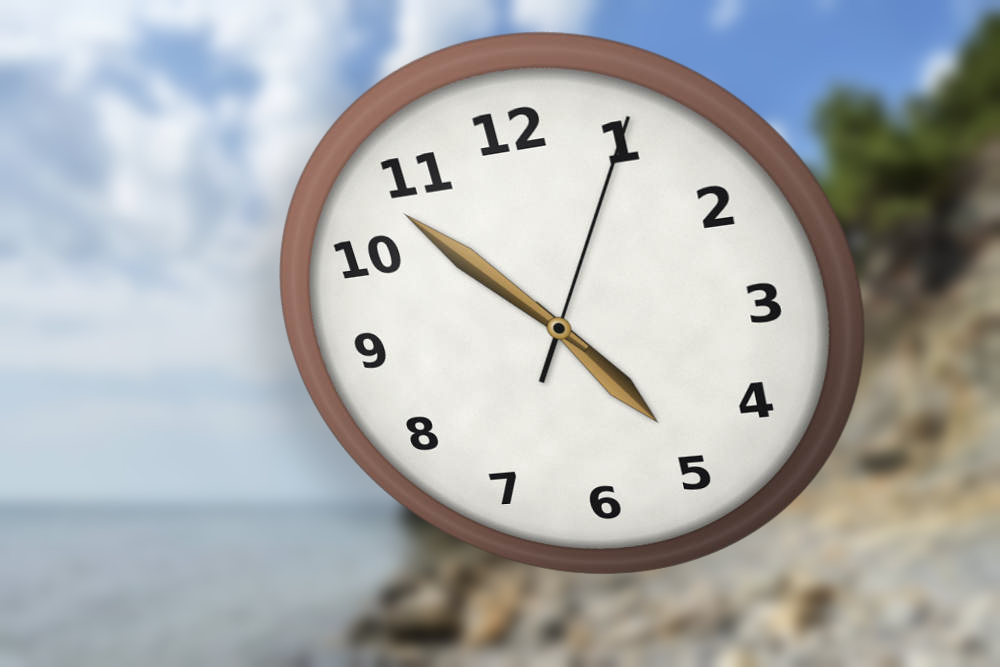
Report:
4,53,05
